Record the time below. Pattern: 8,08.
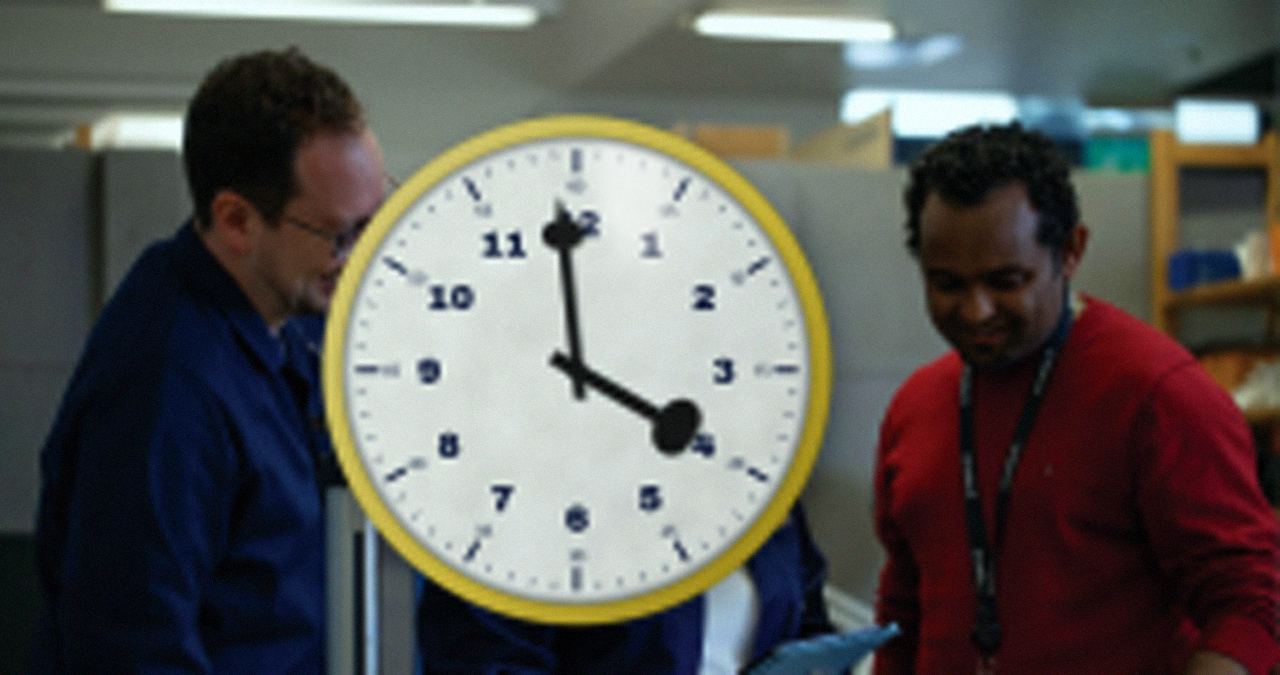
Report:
3,59
